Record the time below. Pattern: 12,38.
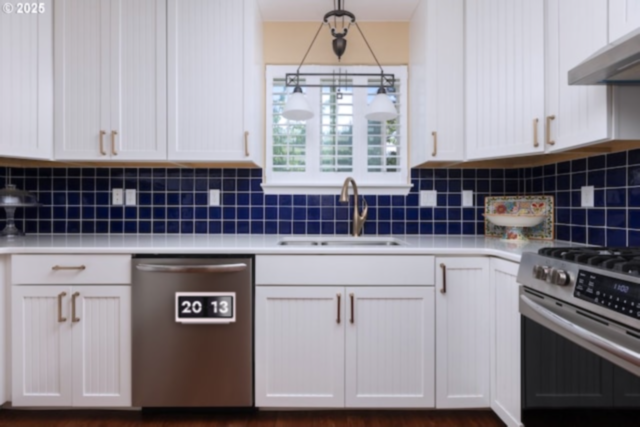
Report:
20,13
